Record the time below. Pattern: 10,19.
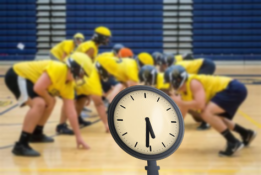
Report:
5,31
